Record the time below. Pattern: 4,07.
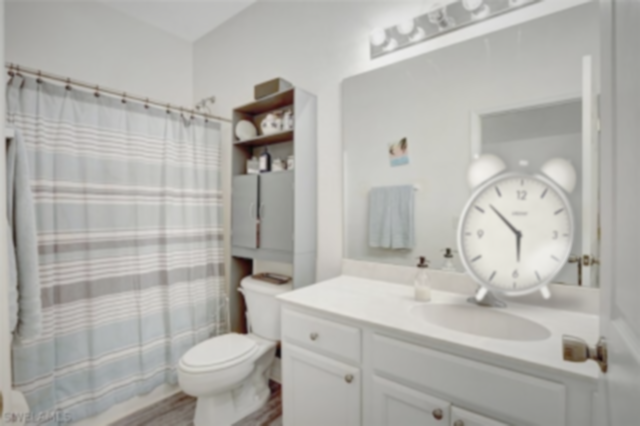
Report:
5,52
